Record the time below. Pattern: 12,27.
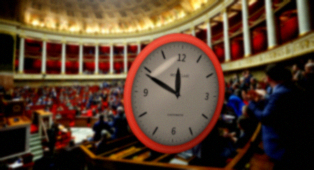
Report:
11,49
